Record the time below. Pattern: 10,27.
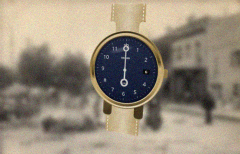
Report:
6,00
